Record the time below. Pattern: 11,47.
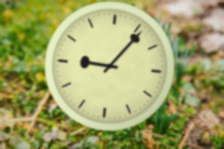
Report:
9,06
